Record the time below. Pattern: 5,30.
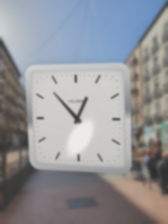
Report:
12,53
